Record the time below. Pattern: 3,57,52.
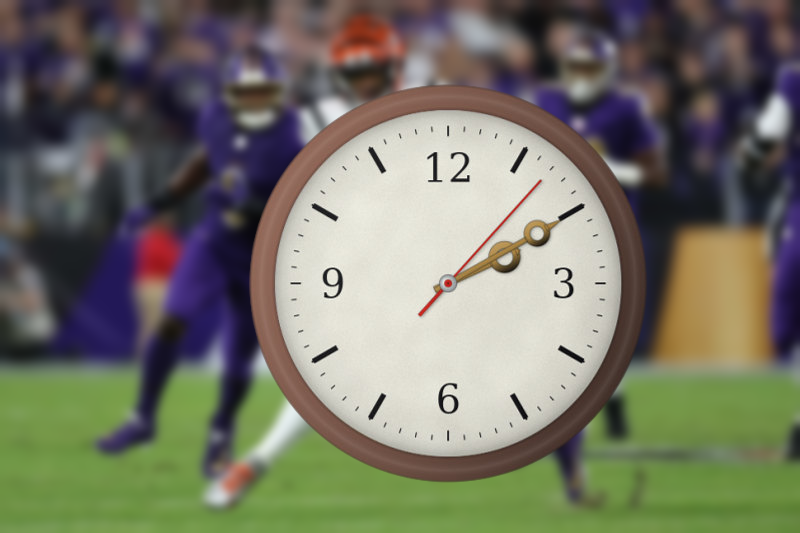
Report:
2,10,07
